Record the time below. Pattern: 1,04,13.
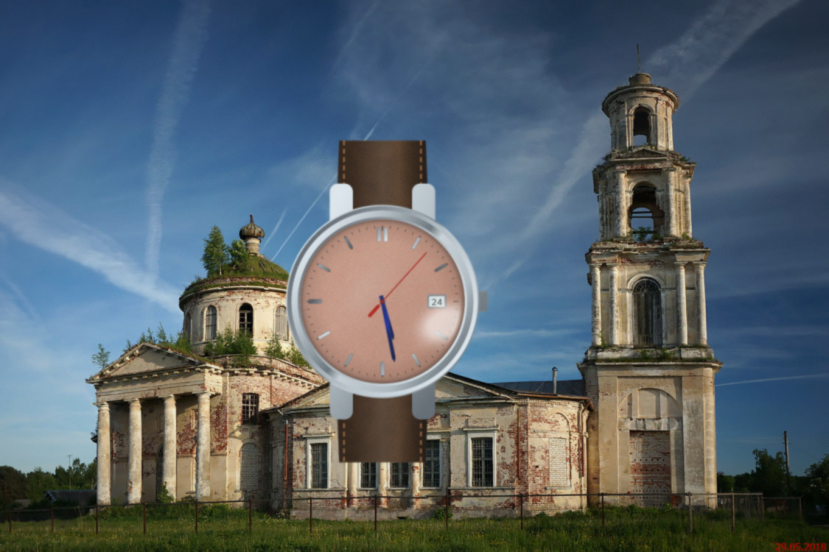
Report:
5,28,07
